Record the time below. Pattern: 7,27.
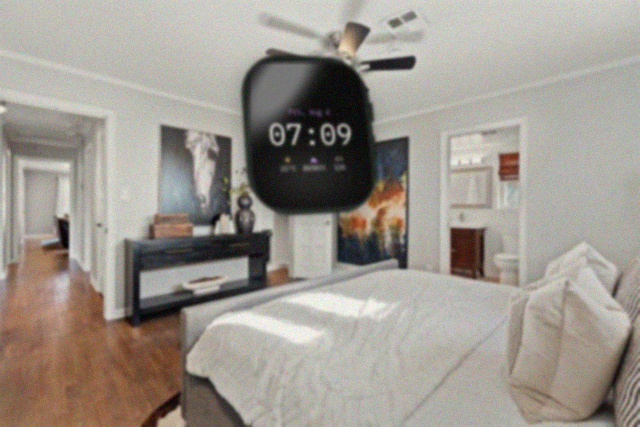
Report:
7,09
